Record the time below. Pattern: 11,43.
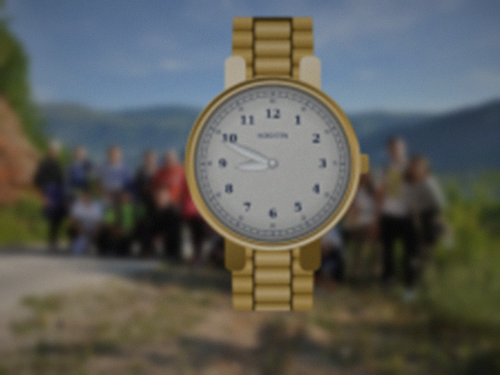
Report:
8,49
